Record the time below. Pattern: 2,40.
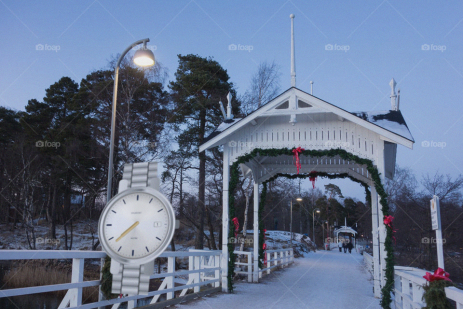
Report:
7,38
